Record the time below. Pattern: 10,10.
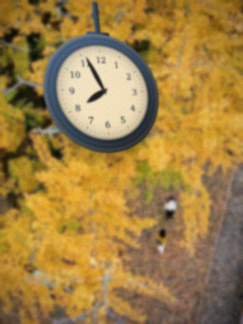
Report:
7,56
